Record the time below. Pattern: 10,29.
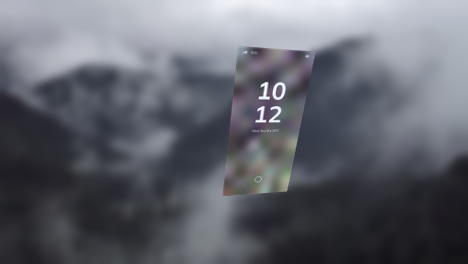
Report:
10,12
